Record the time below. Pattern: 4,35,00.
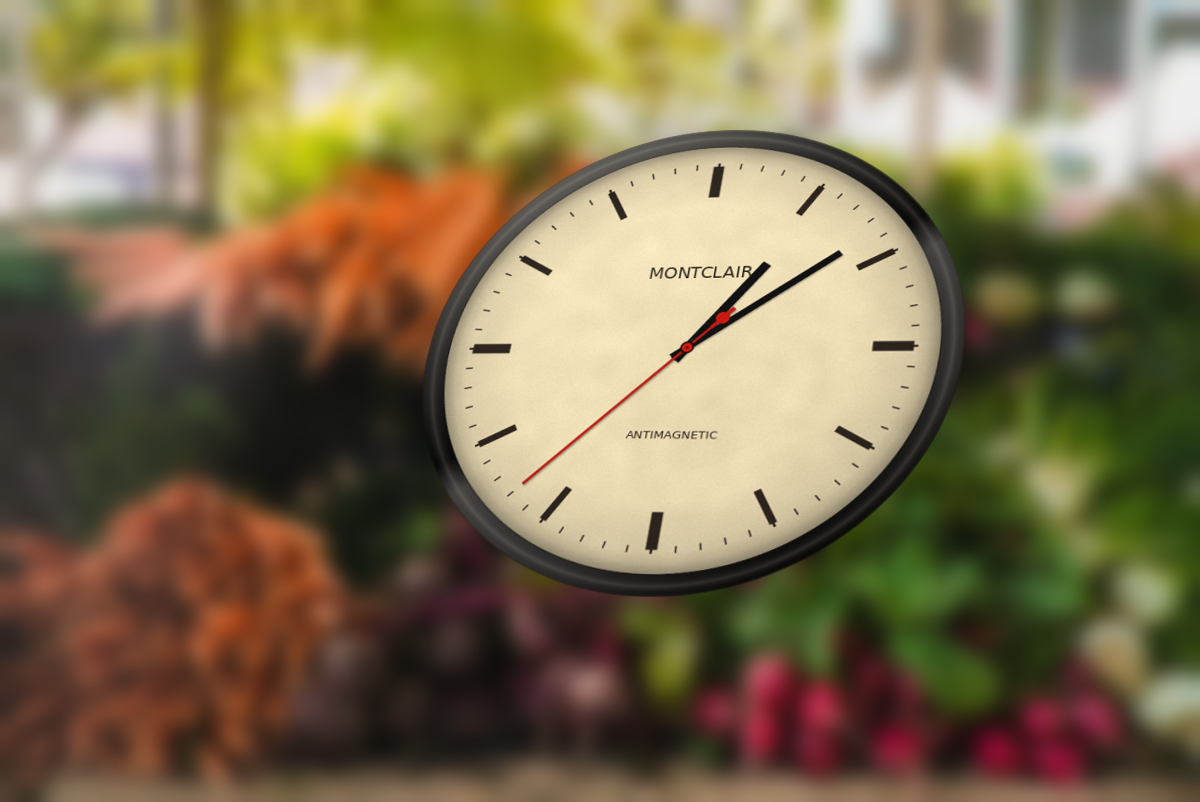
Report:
1,08,37
